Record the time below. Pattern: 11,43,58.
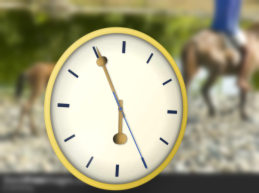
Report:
5,55,25
